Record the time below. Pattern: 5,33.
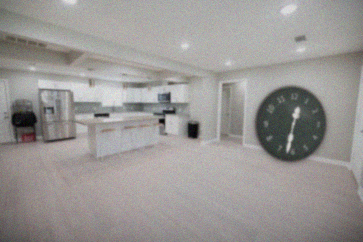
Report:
12,32
